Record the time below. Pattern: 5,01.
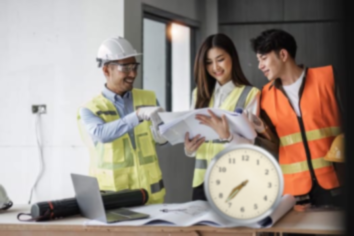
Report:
7,37
